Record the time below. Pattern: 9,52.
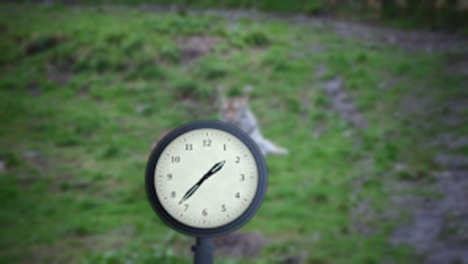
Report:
1,37
